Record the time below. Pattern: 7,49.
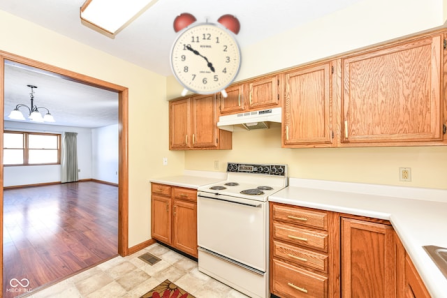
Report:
4,50
